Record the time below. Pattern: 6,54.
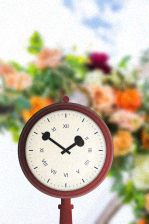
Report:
1,51
